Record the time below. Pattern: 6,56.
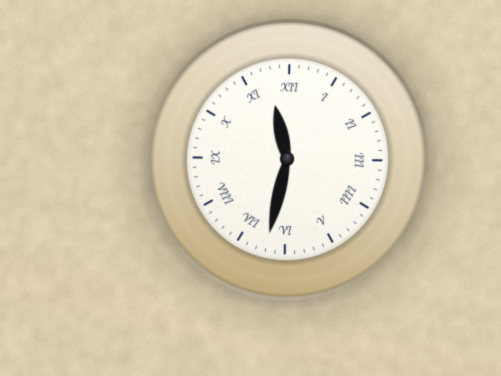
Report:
11,32
